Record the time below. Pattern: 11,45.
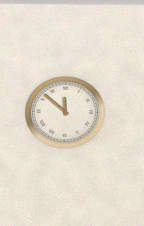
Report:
11,52
